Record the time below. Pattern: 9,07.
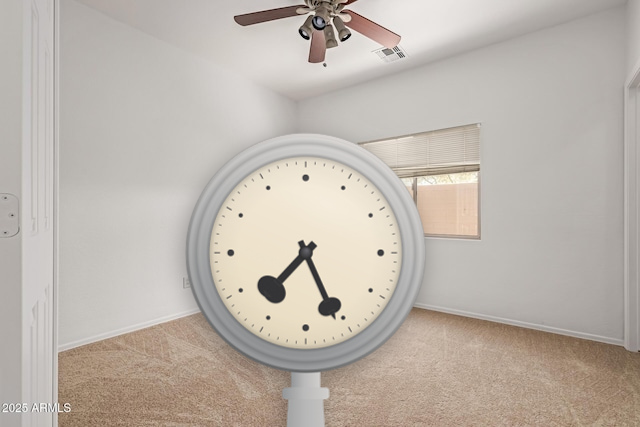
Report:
7,26
